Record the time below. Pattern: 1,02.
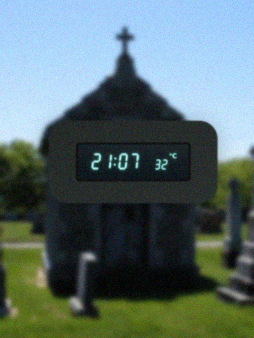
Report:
21,07
